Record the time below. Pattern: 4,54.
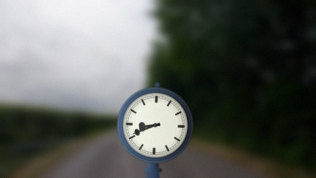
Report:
8,41
